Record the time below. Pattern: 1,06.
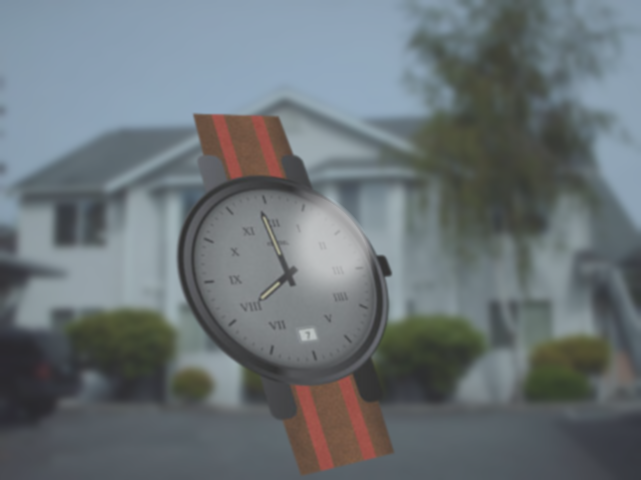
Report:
7,59
